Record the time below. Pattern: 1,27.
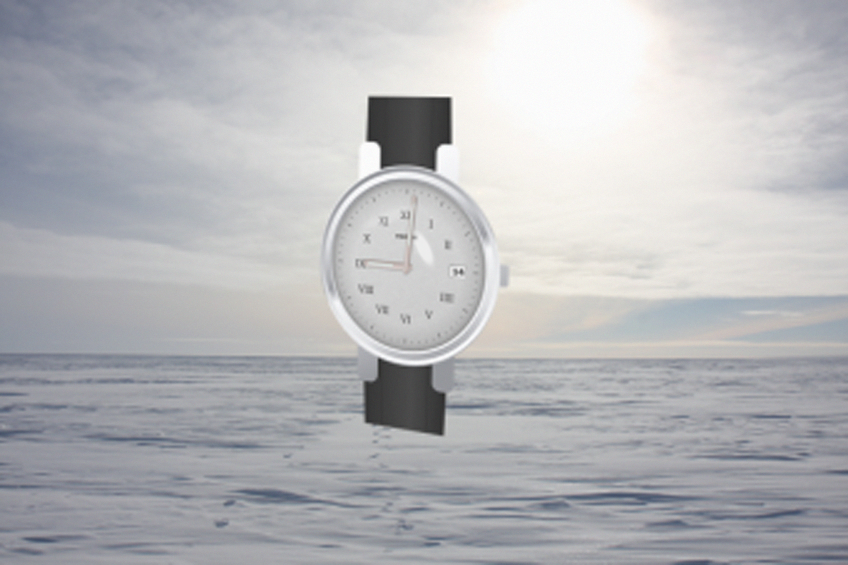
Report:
9,01
